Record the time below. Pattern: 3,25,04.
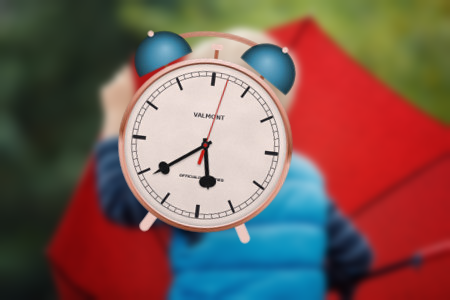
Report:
5,39,02
